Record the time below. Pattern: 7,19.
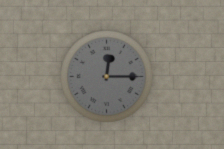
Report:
12,15
